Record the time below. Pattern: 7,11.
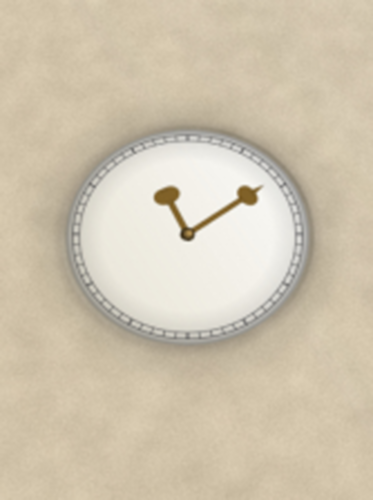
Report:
11,09
